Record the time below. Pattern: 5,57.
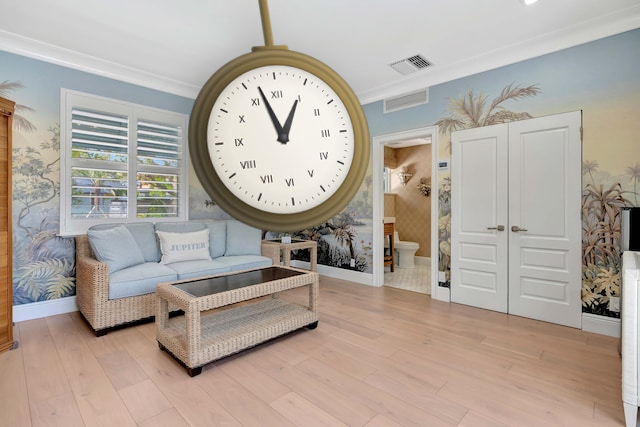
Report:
12,57
